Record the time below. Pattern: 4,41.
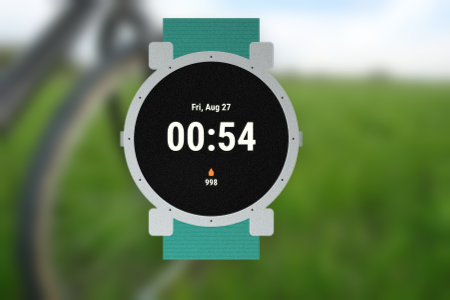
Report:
0,54
